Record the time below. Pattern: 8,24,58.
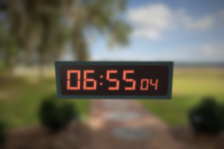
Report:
6,55,04
